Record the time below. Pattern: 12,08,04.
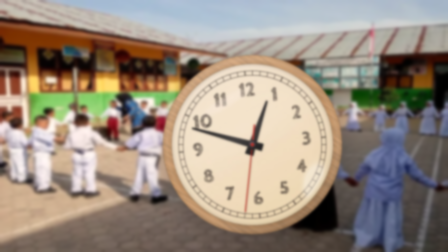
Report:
12,48,32
